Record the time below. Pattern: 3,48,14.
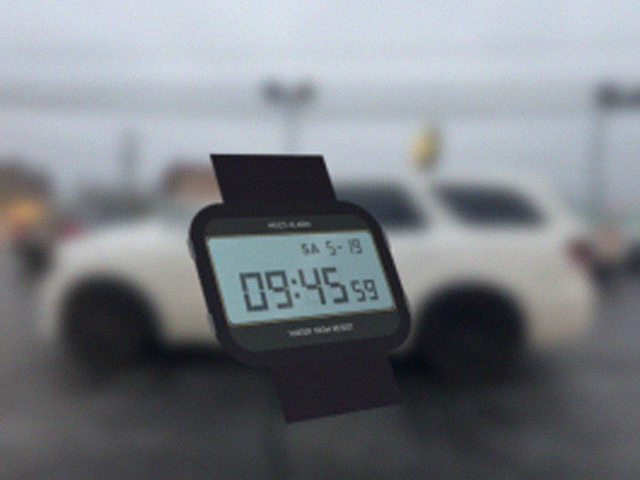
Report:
9,45,59
